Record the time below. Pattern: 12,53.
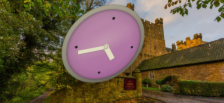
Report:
4,43
